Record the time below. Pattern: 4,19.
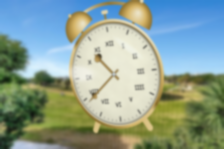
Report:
10,39
